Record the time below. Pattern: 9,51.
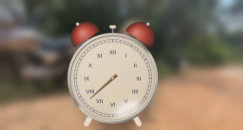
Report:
7,38
